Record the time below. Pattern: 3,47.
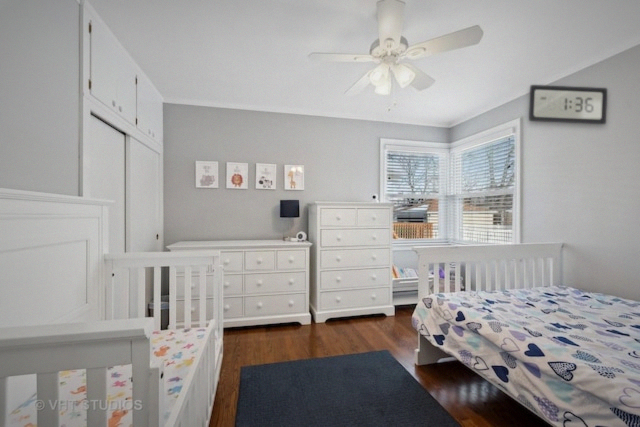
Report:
1,36
